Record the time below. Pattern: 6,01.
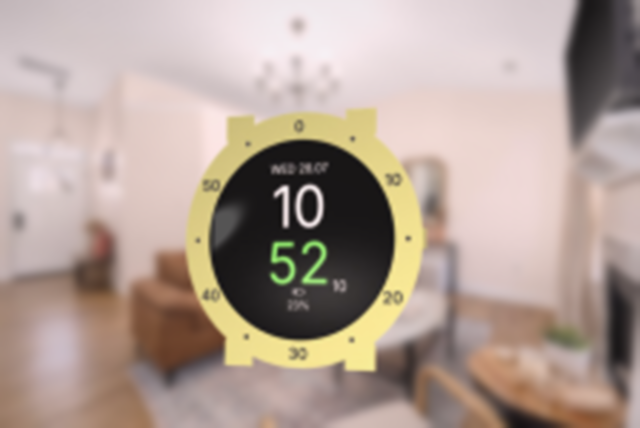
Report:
10,52
